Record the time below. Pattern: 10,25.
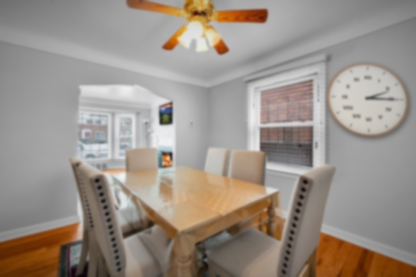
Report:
2,15
